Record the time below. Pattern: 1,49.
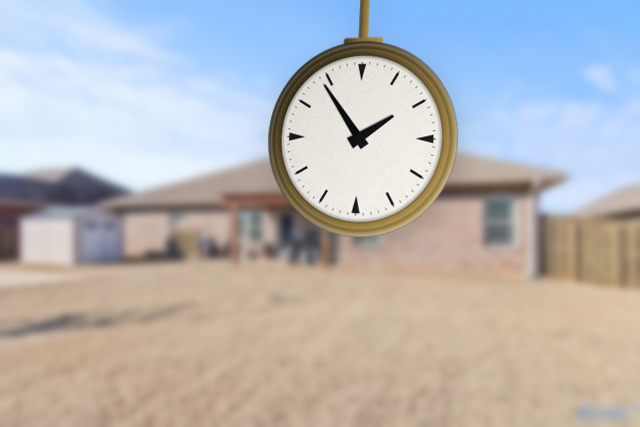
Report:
1,54
